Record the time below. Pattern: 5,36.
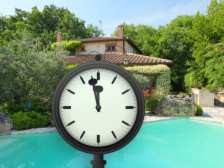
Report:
11,58
